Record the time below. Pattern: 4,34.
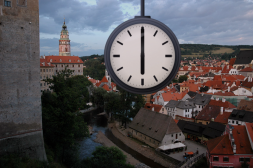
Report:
6,00
